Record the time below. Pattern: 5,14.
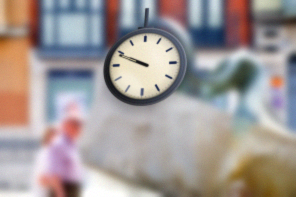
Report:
9,49
